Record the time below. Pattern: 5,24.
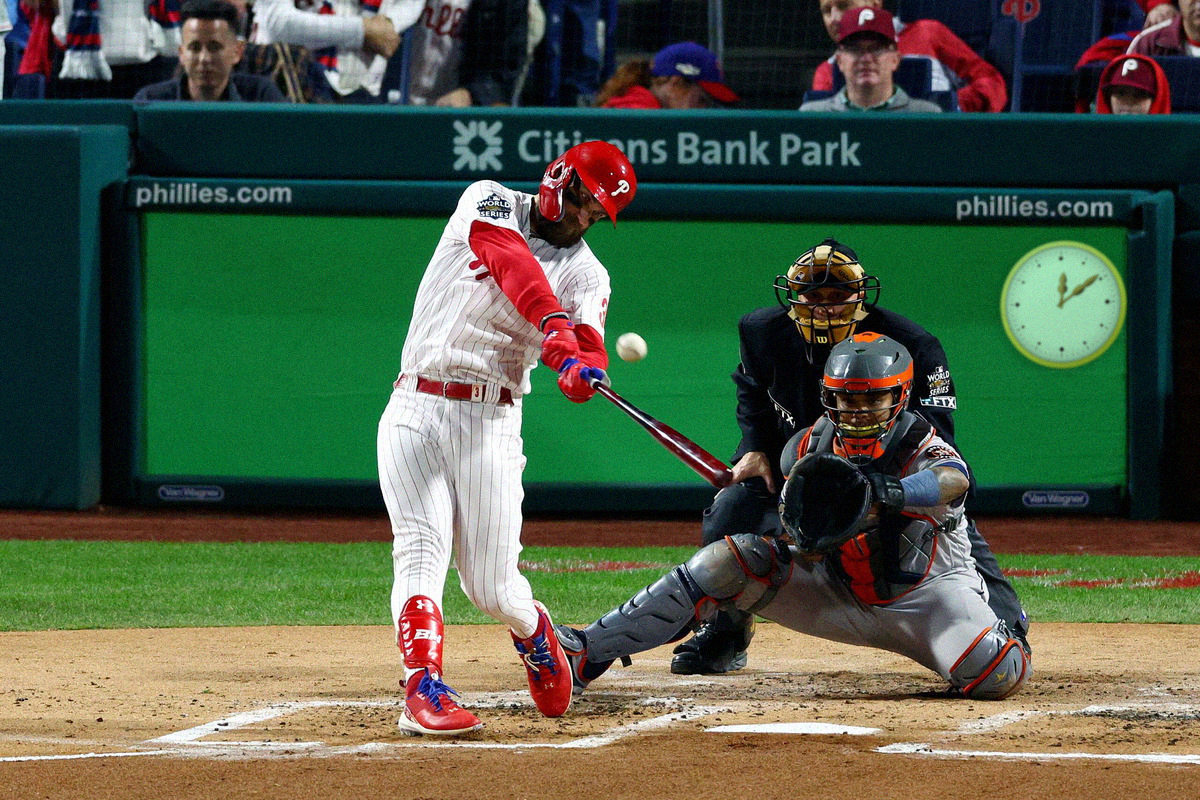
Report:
12,09
